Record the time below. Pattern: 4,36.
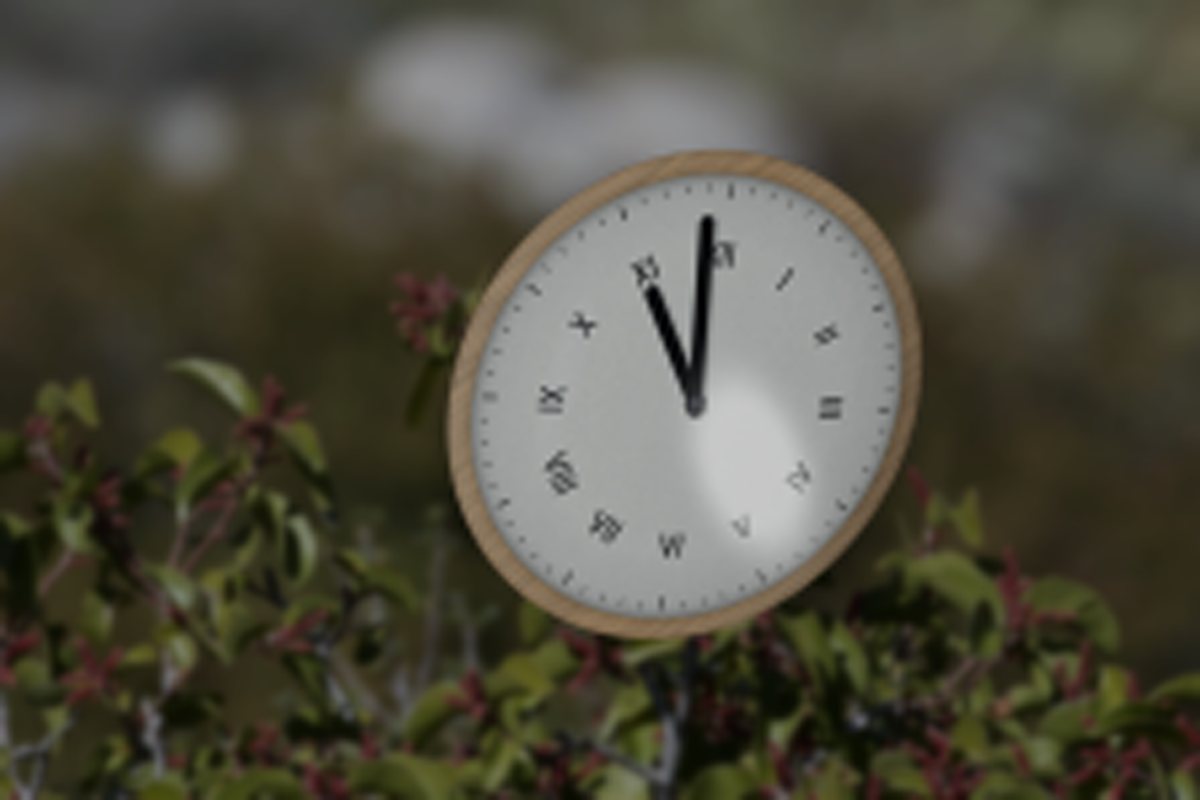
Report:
10,59
